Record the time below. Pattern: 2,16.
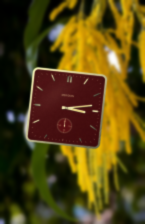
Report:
3,13
